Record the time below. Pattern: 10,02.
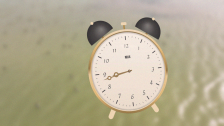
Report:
8,43
